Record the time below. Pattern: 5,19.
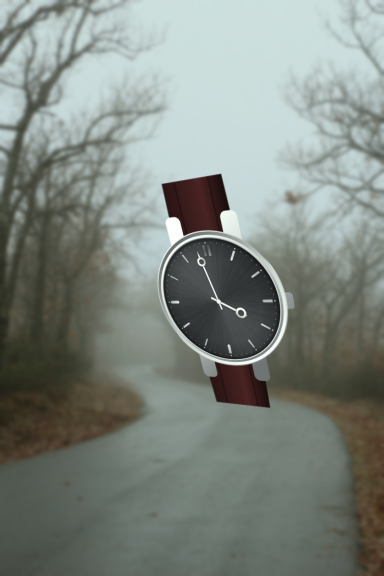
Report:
3,58
